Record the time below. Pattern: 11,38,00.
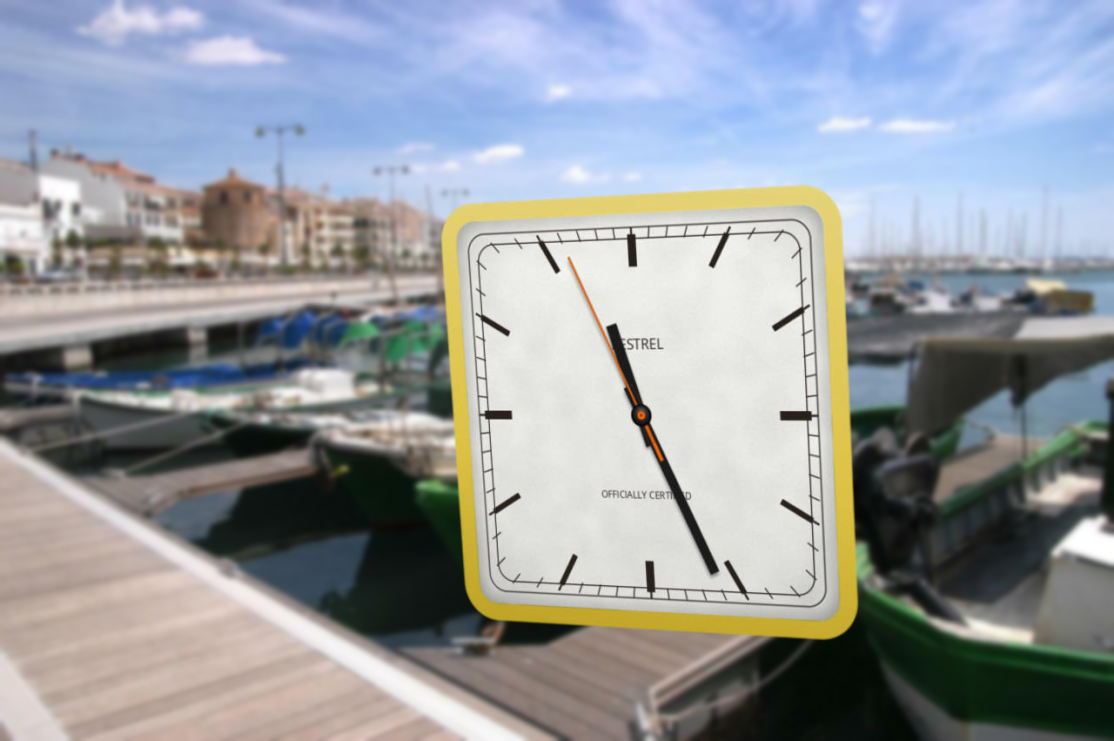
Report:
11,25,56
